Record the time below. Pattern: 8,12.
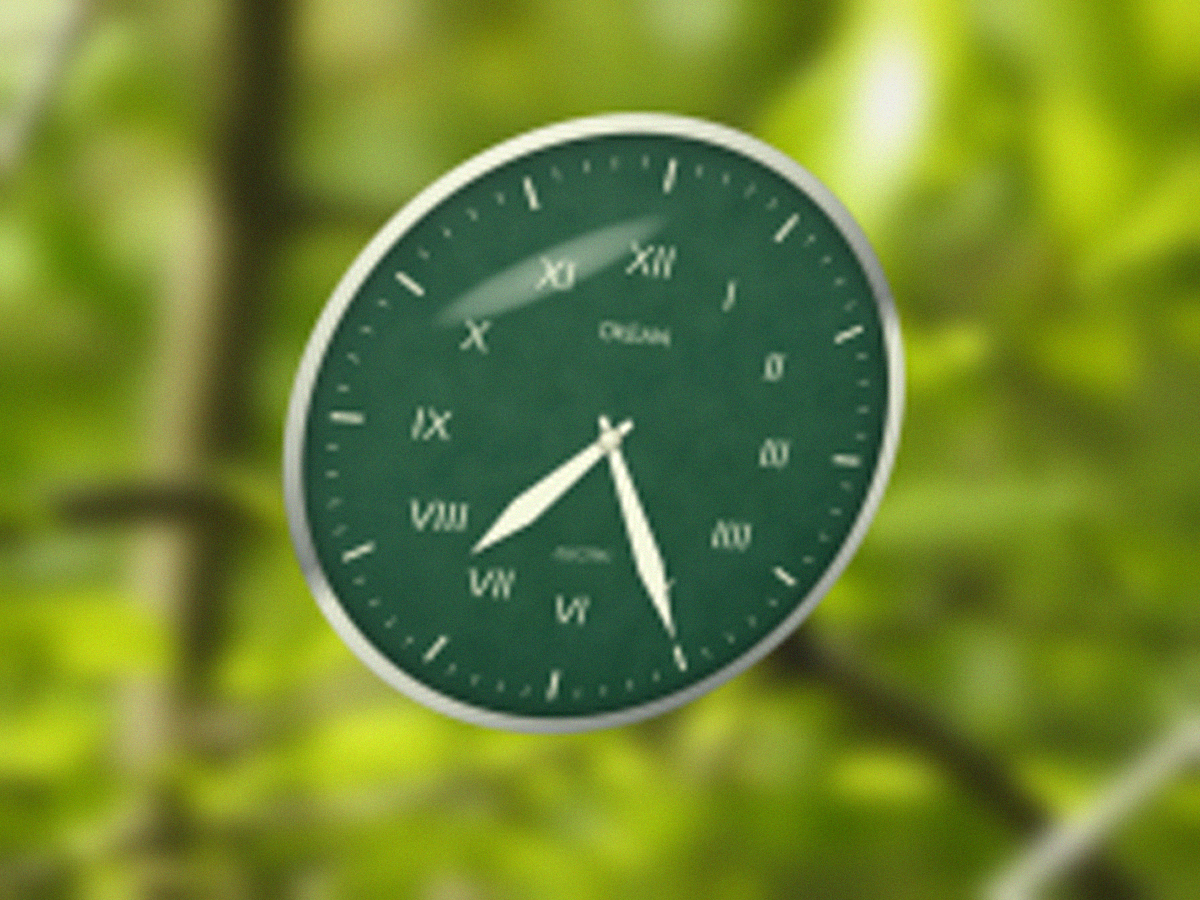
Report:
7,25
